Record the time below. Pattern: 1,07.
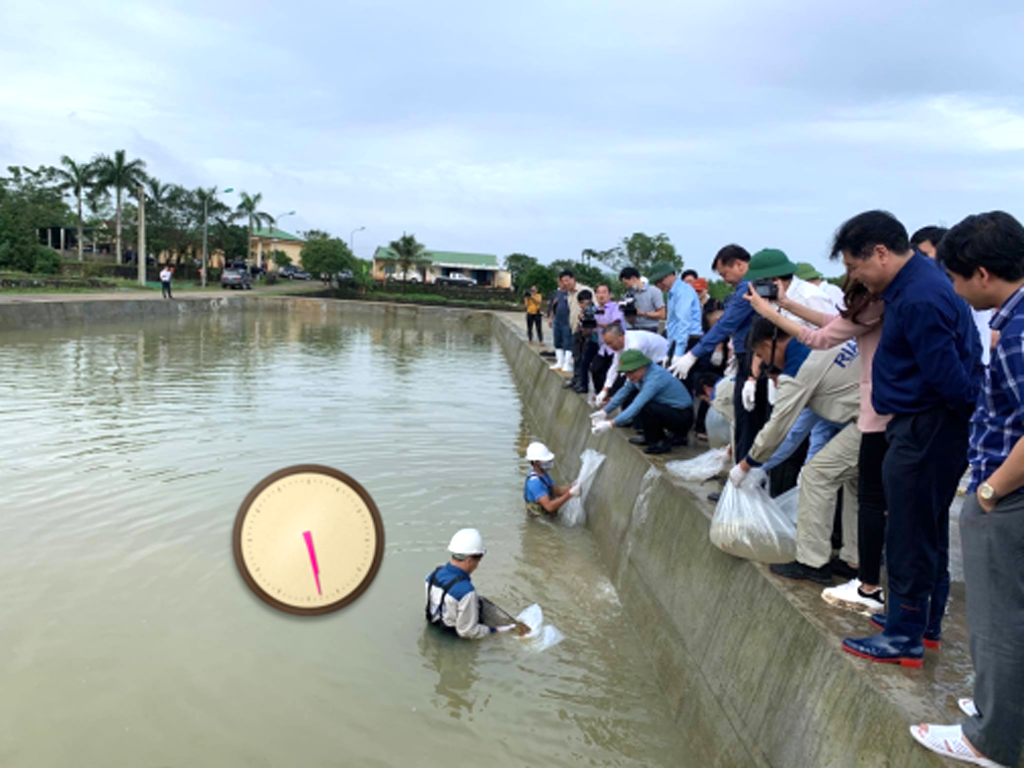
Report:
5,28
